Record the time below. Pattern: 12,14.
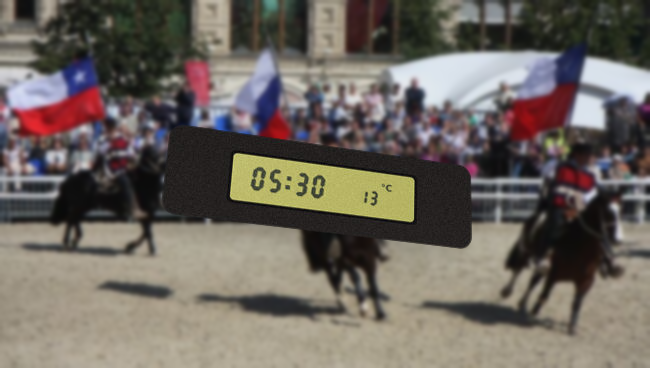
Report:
5,30
